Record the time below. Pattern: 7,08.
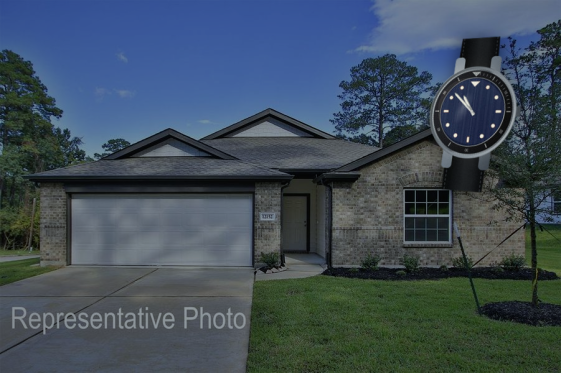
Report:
10,52
